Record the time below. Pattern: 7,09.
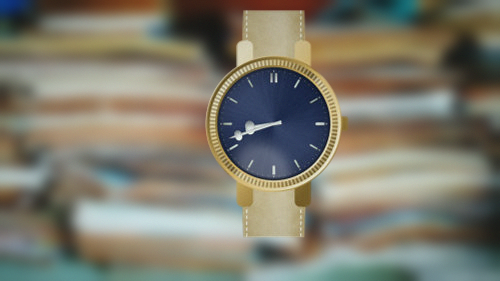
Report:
8,42
